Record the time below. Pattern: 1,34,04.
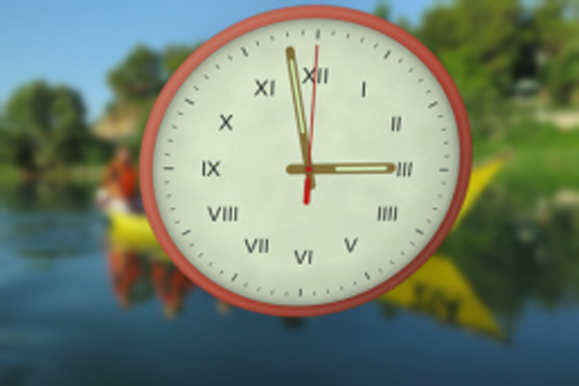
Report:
2,58,00
